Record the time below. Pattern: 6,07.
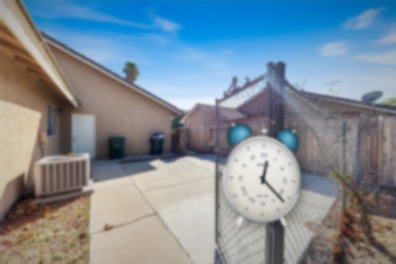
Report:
12,22
